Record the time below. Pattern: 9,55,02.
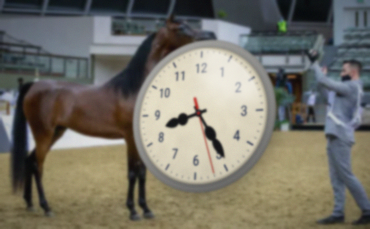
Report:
8,24,27
